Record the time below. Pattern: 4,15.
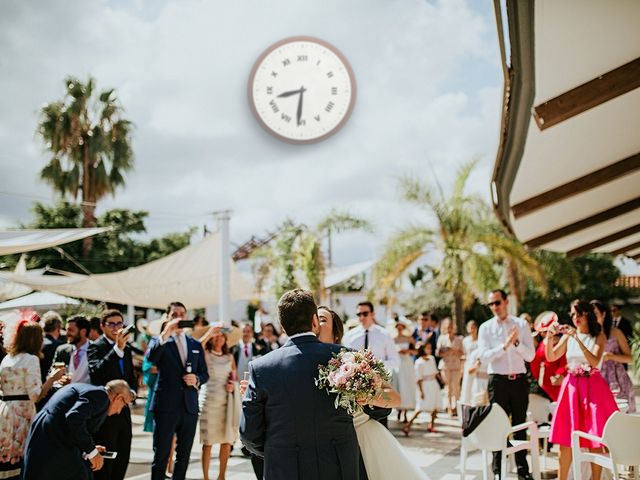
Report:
8,31
